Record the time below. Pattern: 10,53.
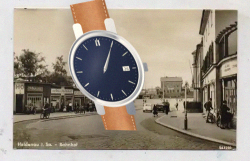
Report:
1,05
